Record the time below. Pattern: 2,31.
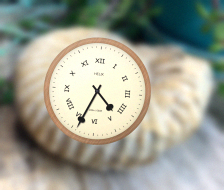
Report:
4,34
